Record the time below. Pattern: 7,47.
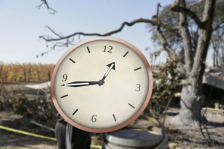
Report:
12,43
